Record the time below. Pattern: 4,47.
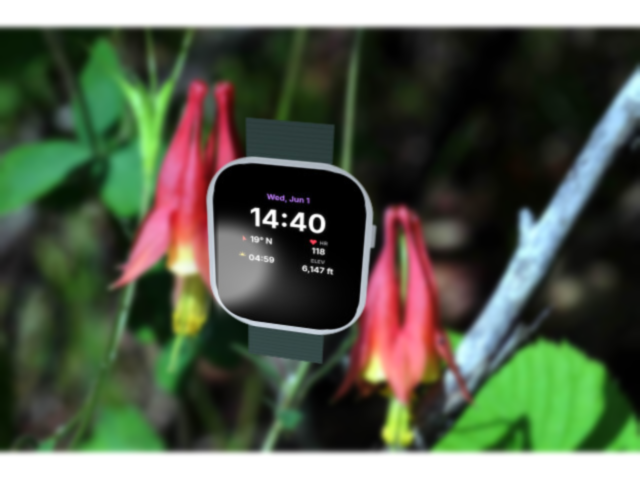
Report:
14,40
